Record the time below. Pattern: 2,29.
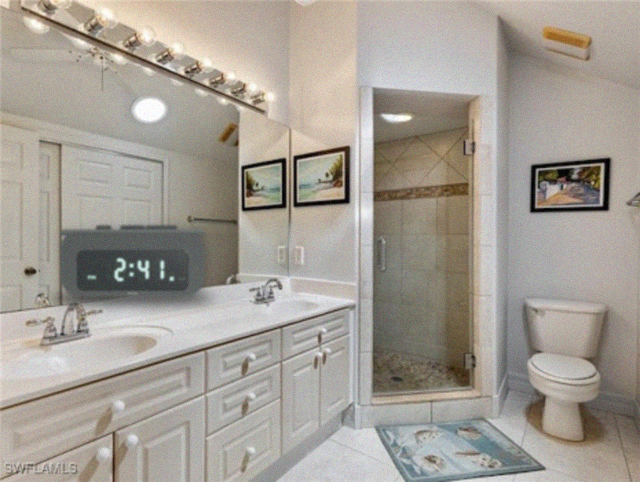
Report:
2,41
